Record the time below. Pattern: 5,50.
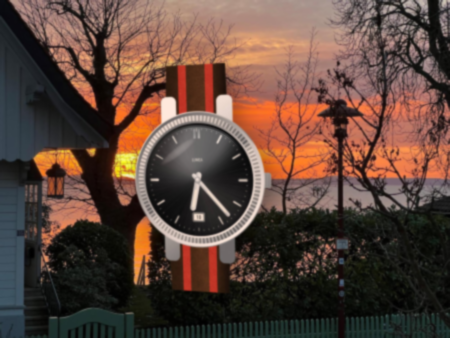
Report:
6,23
